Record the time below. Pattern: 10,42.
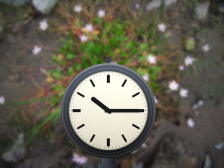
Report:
10,15
